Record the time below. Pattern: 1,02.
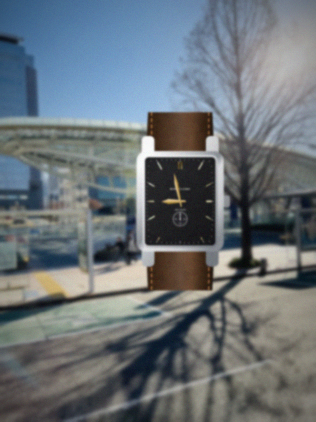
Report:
8,58
